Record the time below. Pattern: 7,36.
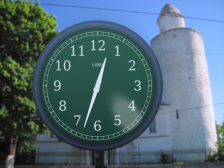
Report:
12,33
